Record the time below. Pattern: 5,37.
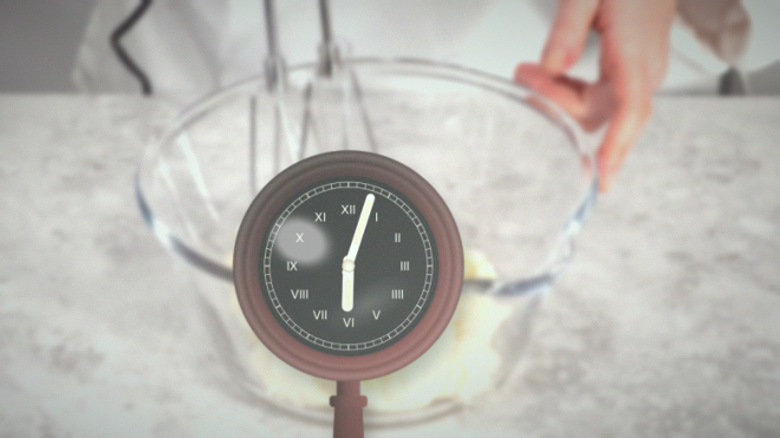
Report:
6,03
